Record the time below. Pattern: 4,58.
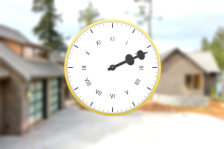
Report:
2,11
